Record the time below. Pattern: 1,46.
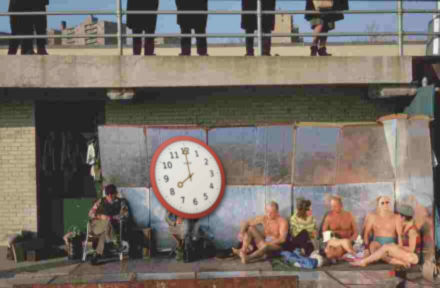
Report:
8,00
